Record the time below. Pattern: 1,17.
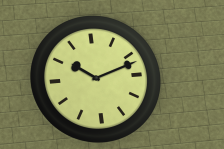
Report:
10,12
